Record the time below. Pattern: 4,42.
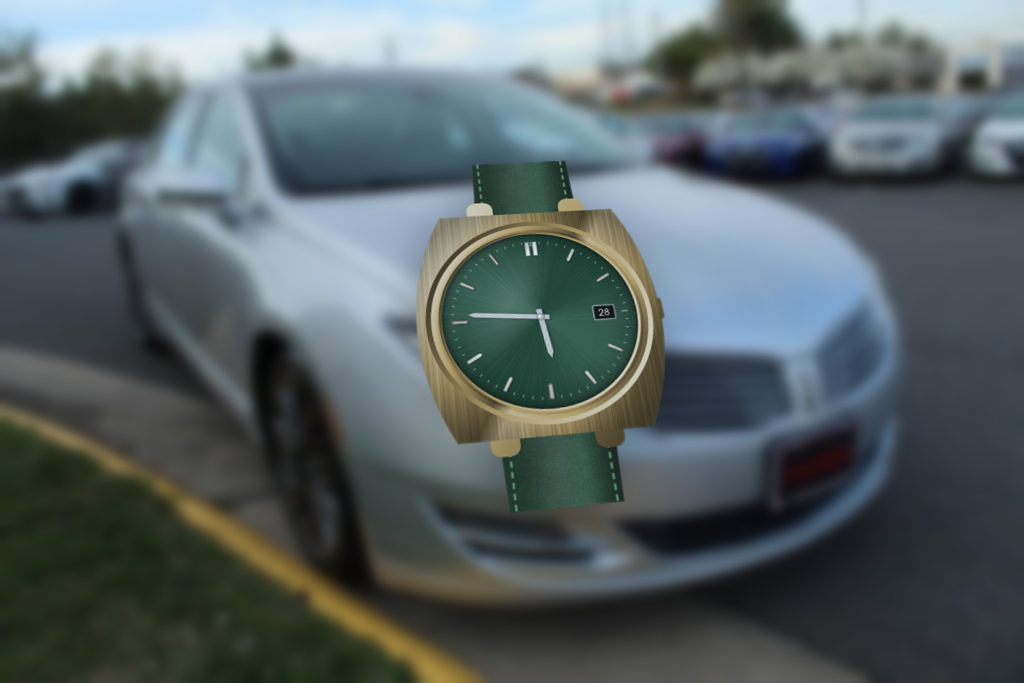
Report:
5,46
